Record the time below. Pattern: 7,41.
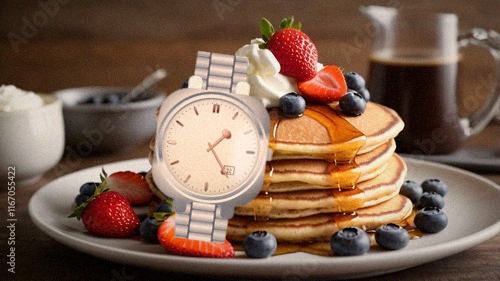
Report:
1,24
